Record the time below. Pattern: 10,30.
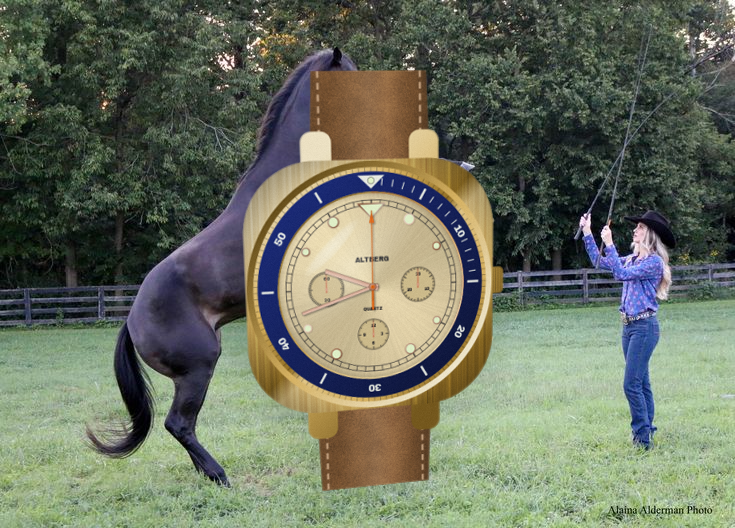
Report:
9,42
